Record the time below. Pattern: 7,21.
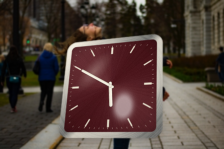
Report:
5,50
